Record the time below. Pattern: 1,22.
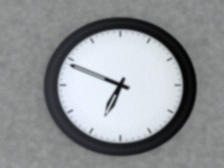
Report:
6,49
